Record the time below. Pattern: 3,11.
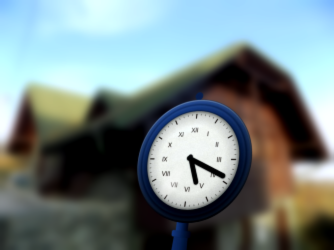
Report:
5,19
